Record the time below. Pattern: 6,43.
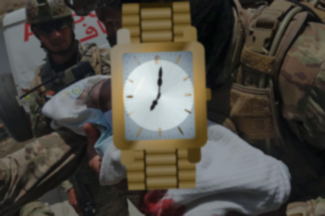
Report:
7,01
